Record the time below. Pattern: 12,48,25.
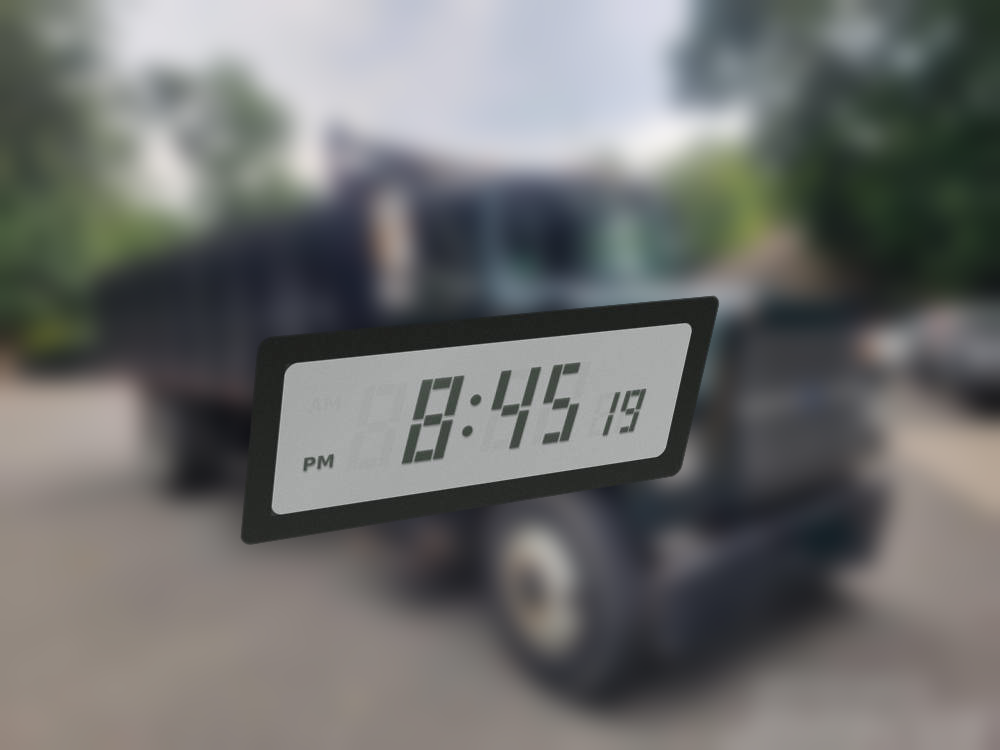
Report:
8,45,19
